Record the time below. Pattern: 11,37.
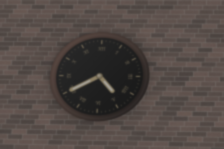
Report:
4,40
